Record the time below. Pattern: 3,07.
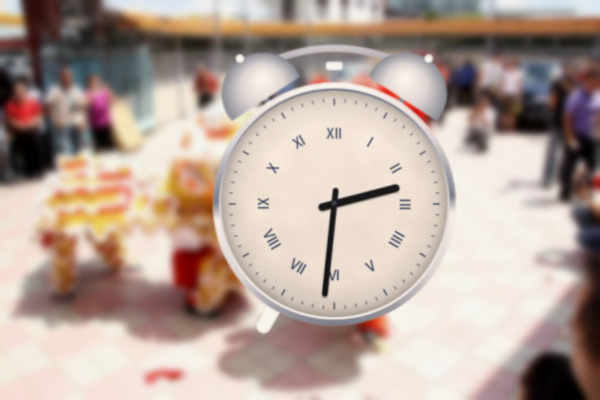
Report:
2,31
